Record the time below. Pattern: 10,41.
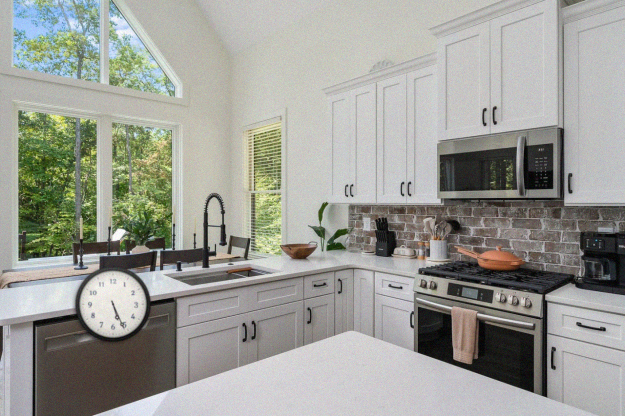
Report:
5,26
